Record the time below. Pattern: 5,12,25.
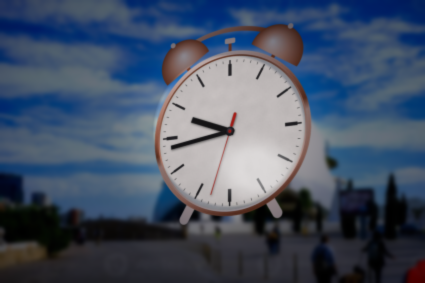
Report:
9,43,33
